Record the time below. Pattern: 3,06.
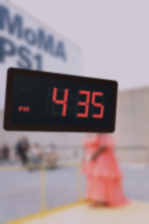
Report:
4,35
